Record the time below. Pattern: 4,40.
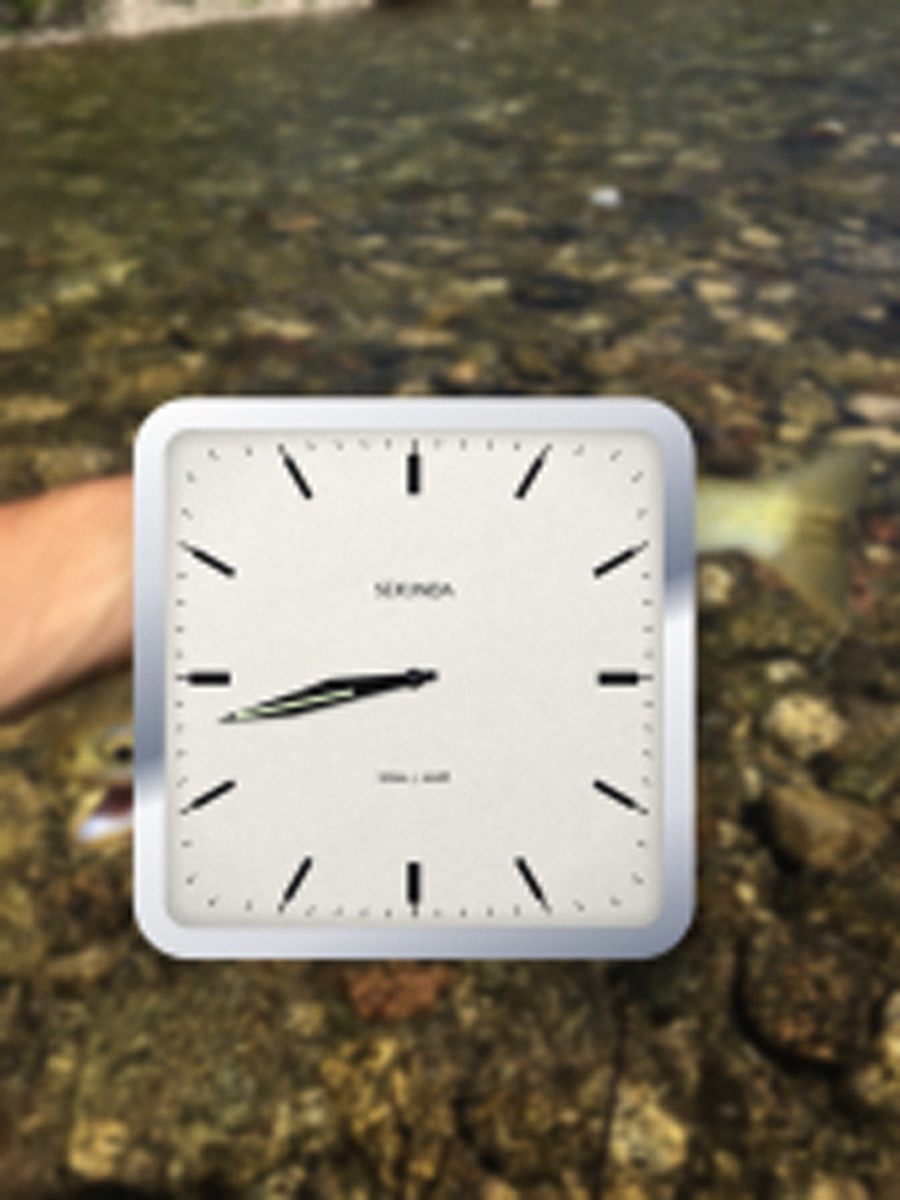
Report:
8,43
